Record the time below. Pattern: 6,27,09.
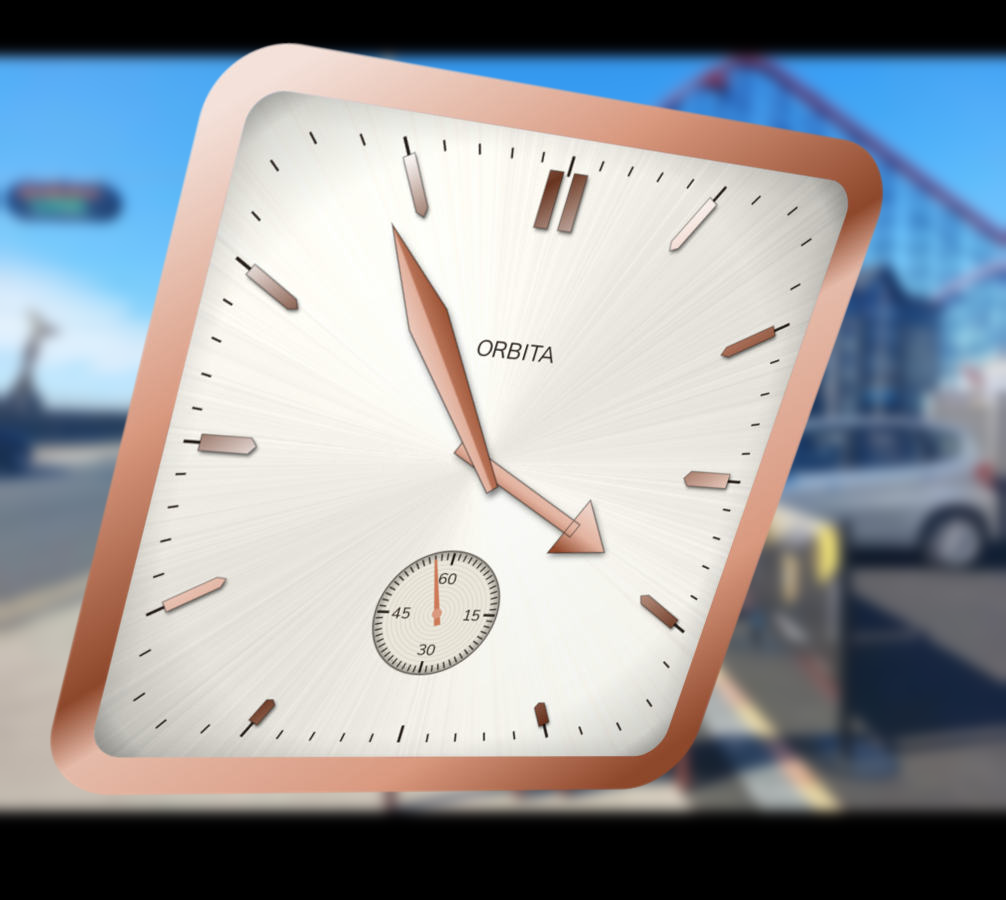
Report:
3,53,57
